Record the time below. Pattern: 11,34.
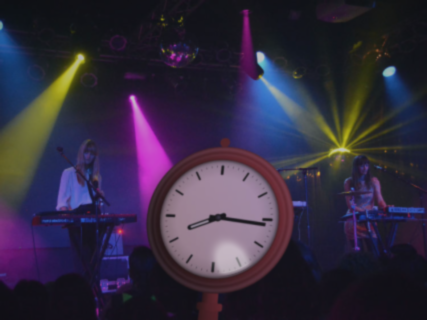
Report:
8,16
